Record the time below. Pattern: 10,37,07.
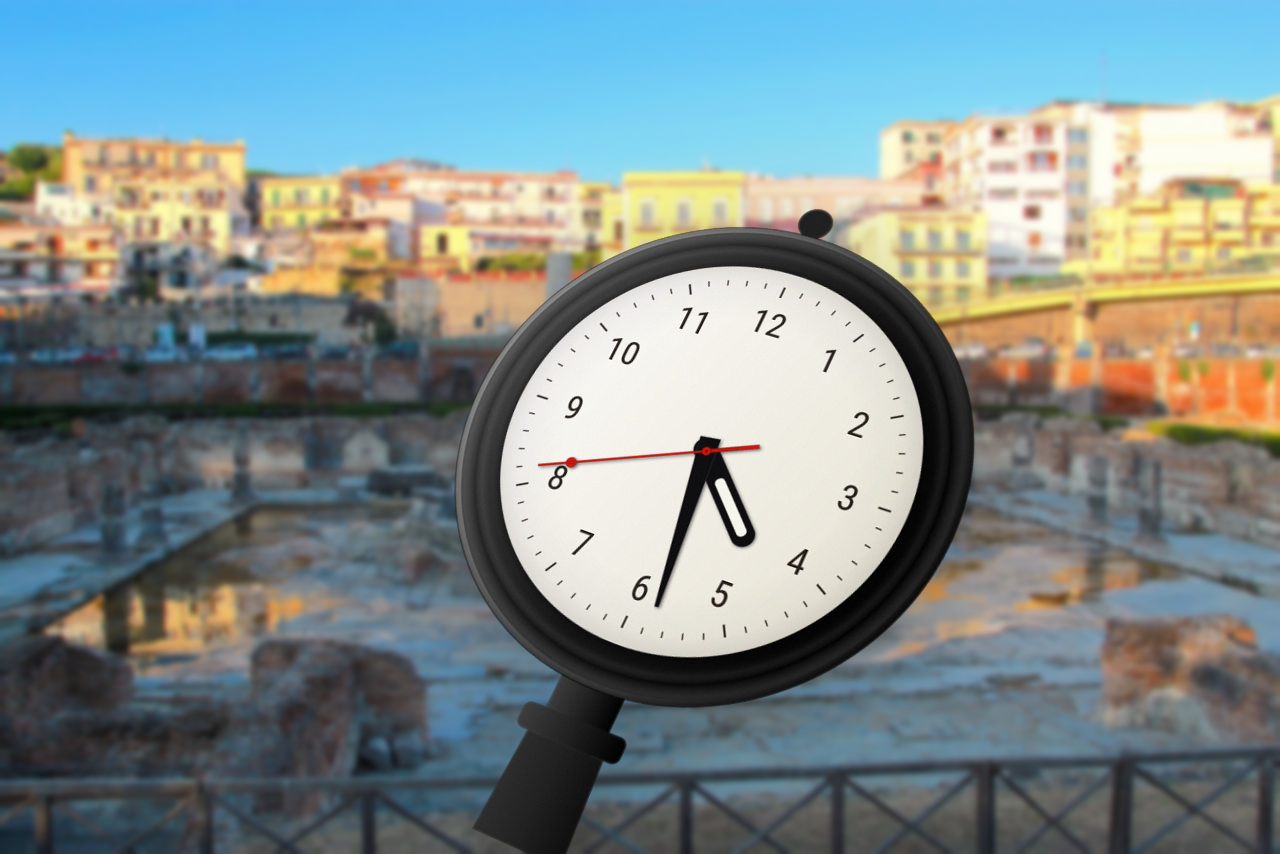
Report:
4,28,41
